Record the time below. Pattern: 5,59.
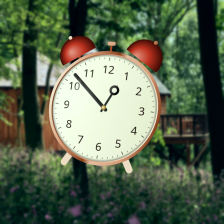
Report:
12,52
